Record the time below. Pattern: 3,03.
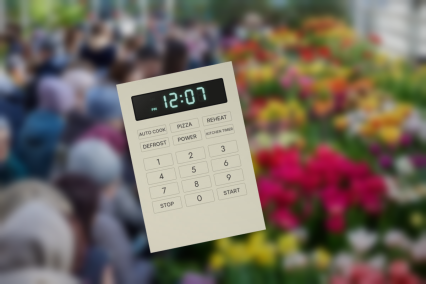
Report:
12,07
